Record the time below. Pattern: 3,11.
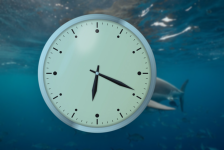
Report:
6,19
